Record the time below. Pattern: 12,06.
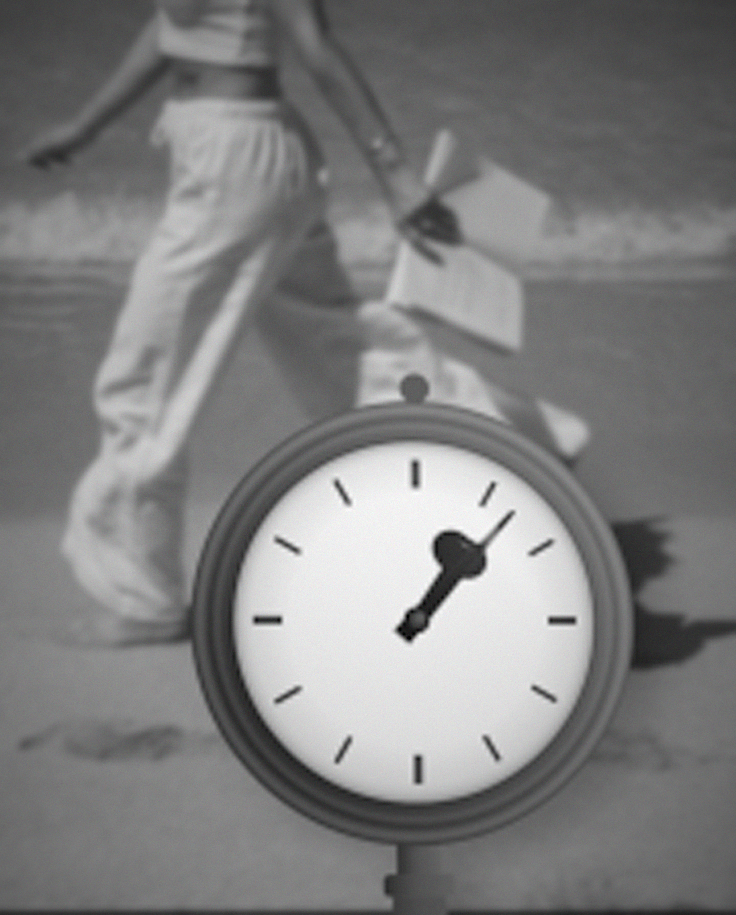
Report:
1,07
